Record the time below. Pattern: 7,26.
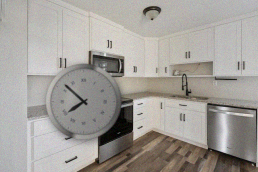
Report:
7,52
